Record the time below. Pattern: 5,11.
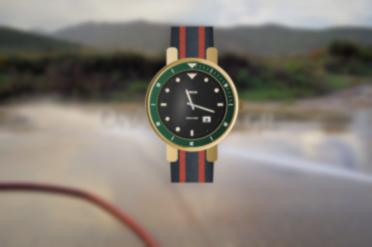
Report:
11,18
